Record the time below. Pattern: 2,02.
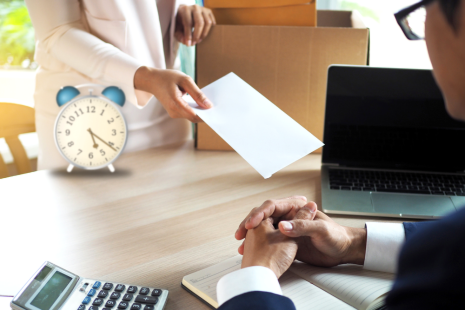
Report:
5,21
